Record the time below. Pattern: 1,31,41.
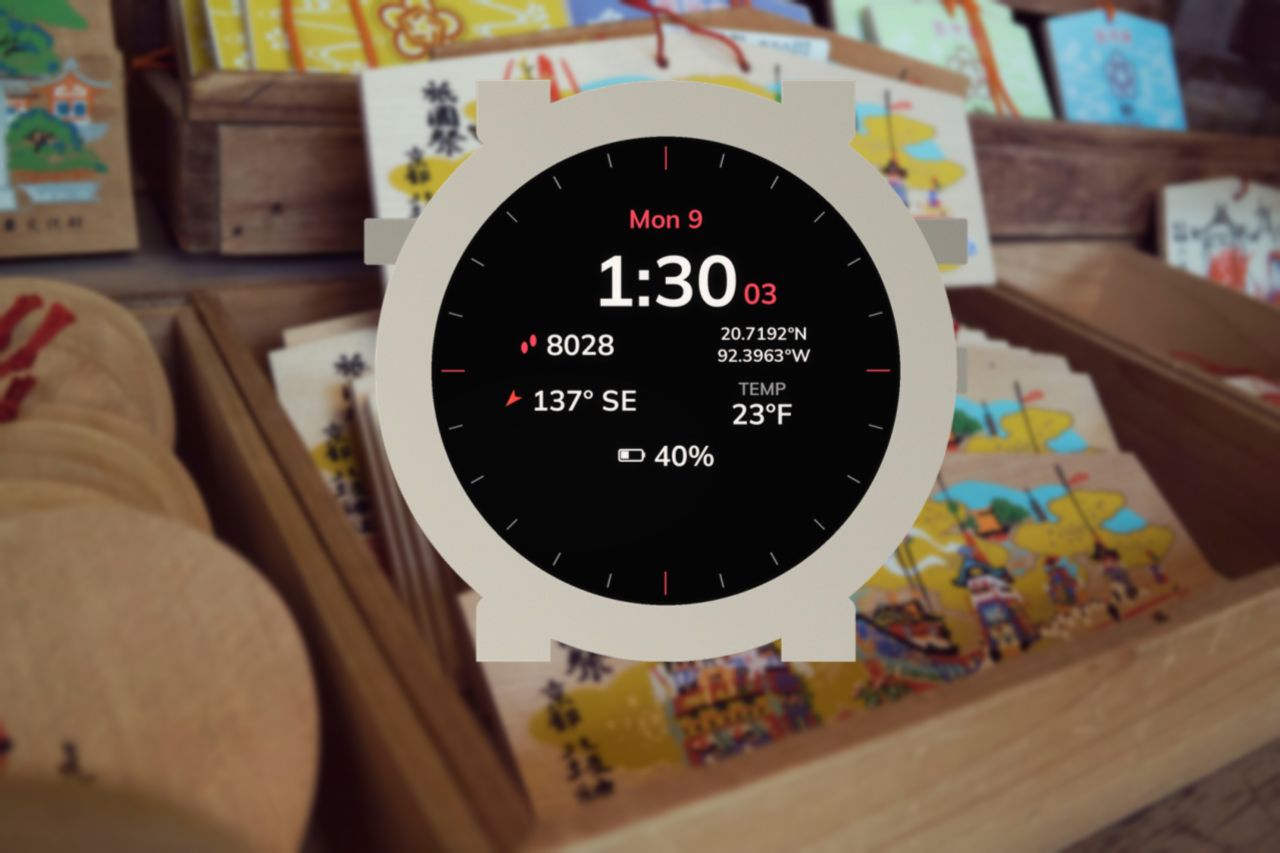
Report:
1,30,03
